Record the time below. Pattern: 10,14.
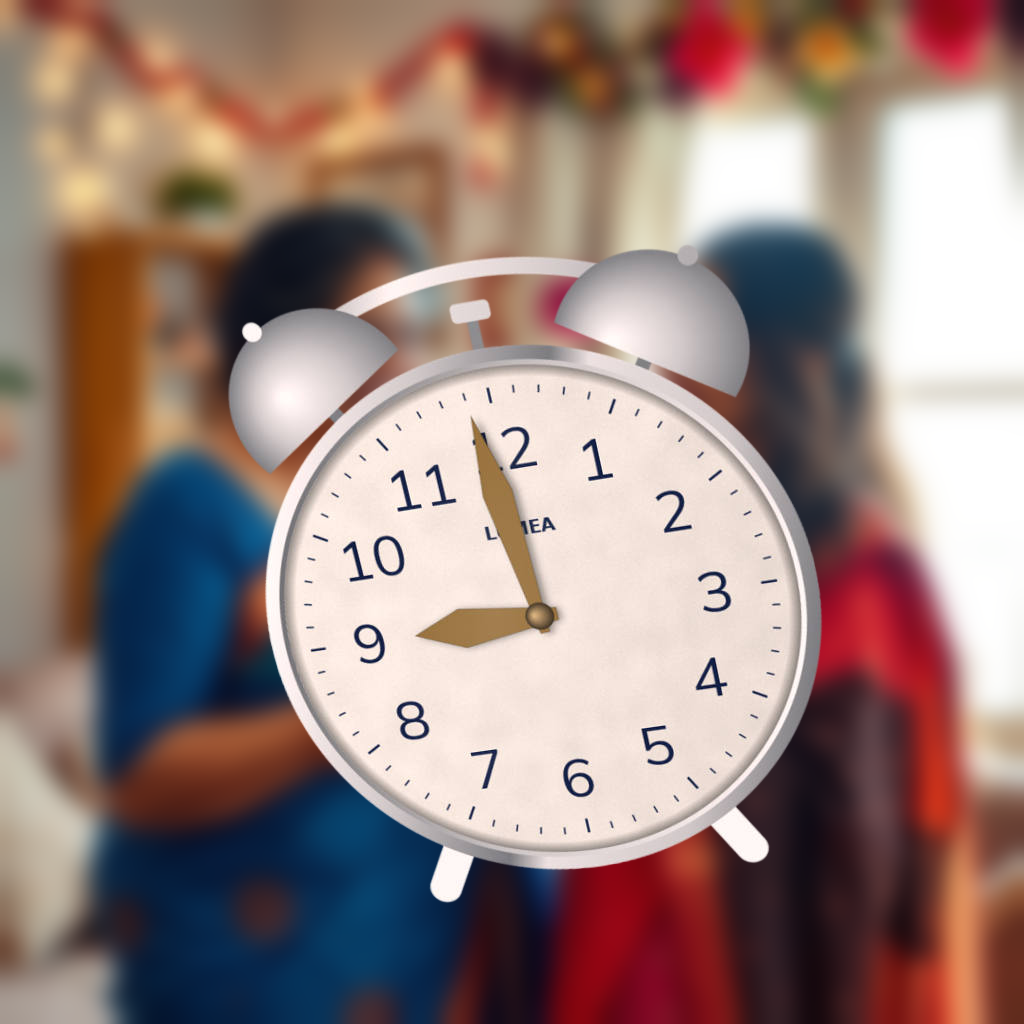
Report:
8,59
